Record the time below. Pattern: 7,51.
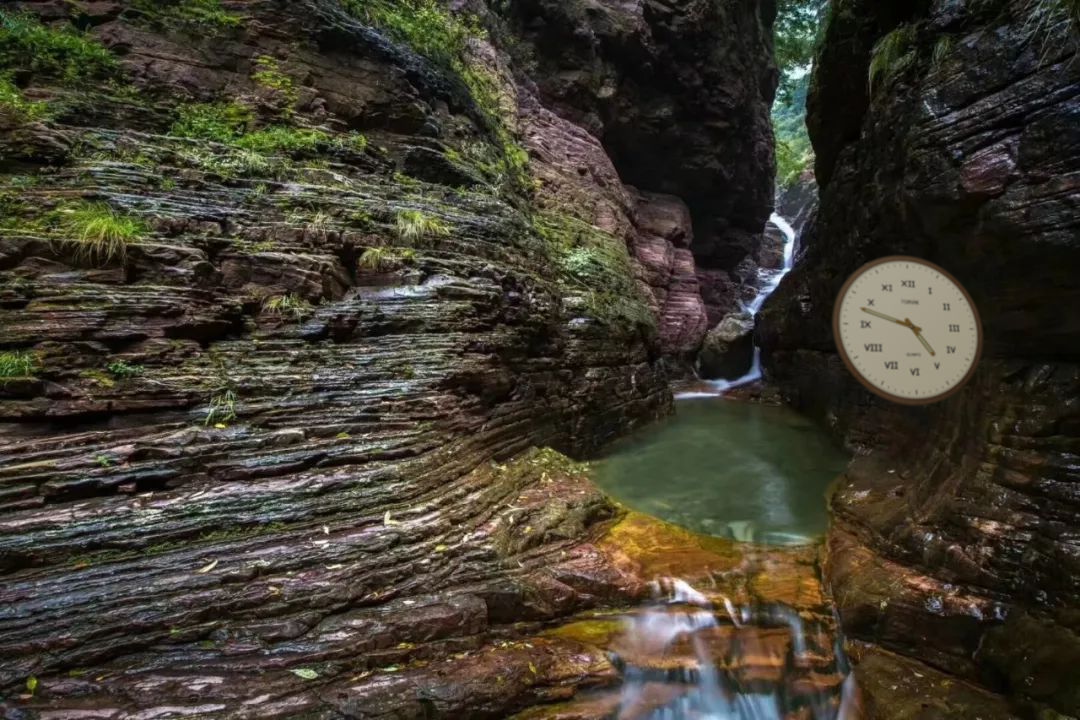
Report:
4,48
